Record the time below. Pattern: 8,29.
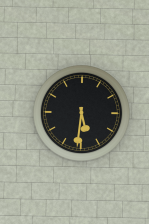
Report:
5,31
